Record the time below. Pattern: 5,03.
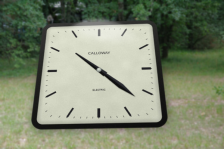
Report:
10,22
